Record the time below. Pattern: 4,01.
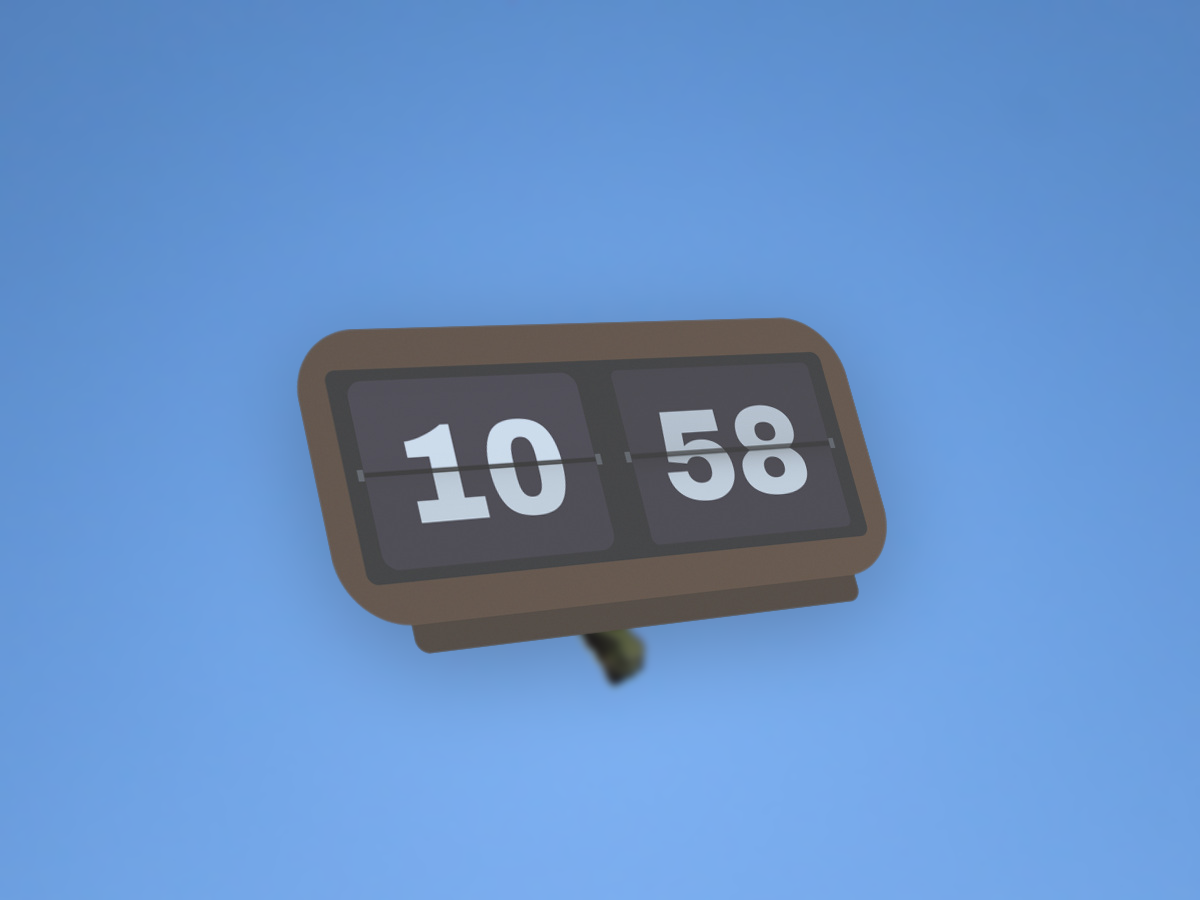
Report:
10,58
